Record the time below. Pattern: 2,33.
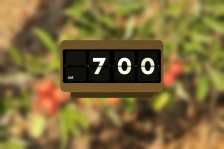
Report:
7,00
